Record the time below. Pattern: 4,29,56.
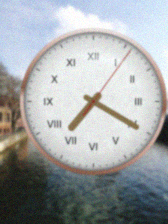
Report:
7,20,06
